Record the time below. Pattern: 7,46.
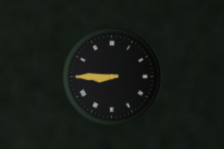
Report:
8,45
